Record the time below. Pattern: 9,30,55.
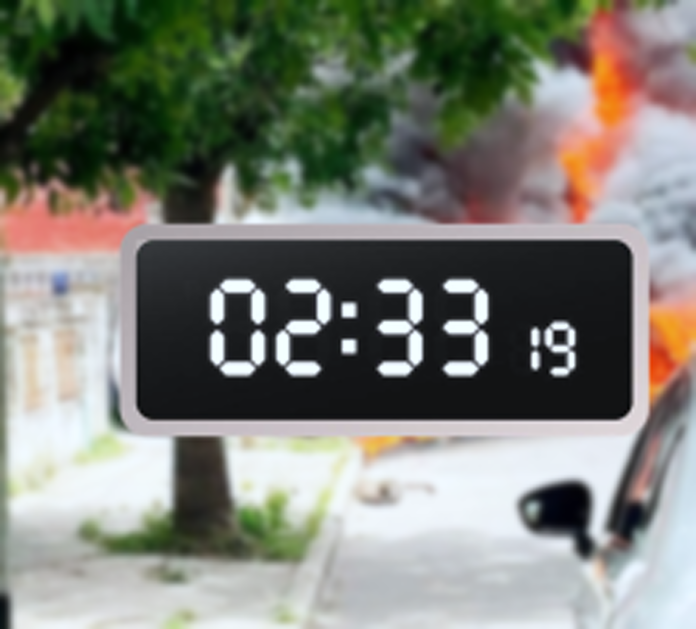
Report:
2,33,19
